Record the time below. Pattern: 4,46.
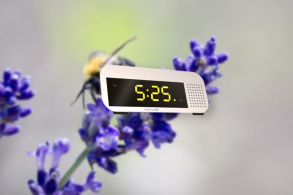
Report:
5,25
